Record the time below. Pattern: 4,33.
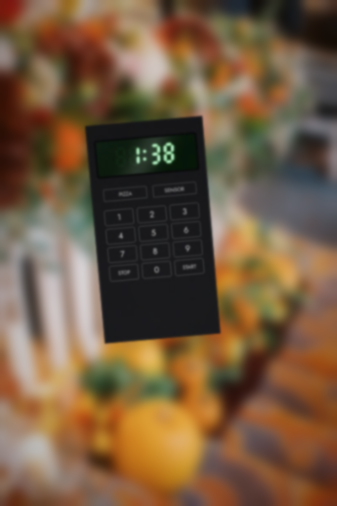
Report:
1,38
